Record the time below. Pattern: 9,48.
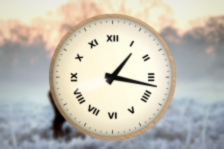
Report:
1,17
